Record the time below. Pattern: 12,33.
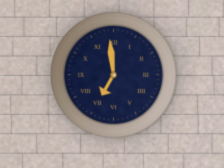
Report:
6,59
